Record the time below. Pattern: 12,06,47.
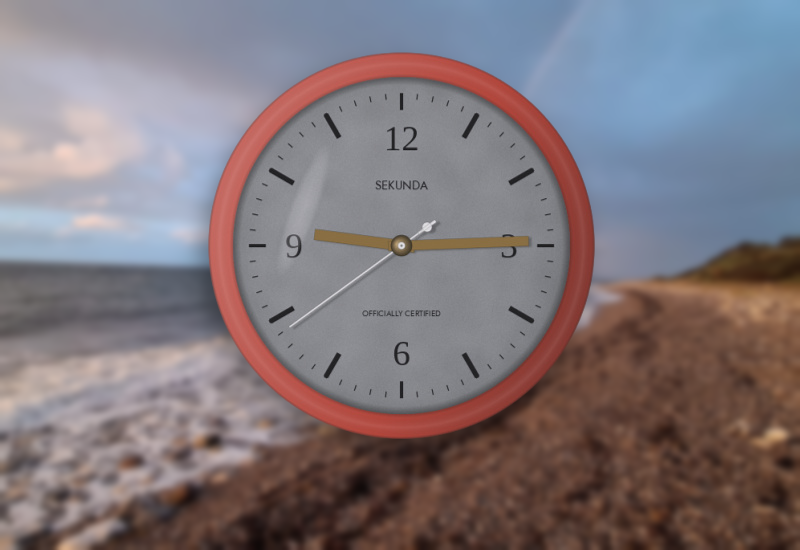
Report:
9,14,39
